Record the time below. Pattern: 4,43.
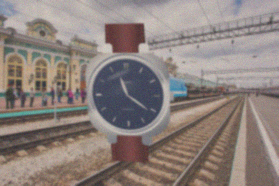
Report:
11,21
